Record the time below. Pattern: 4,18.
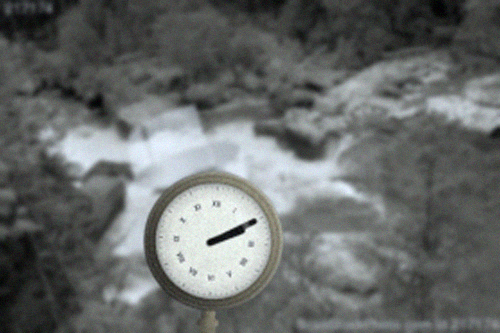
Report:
2,10
